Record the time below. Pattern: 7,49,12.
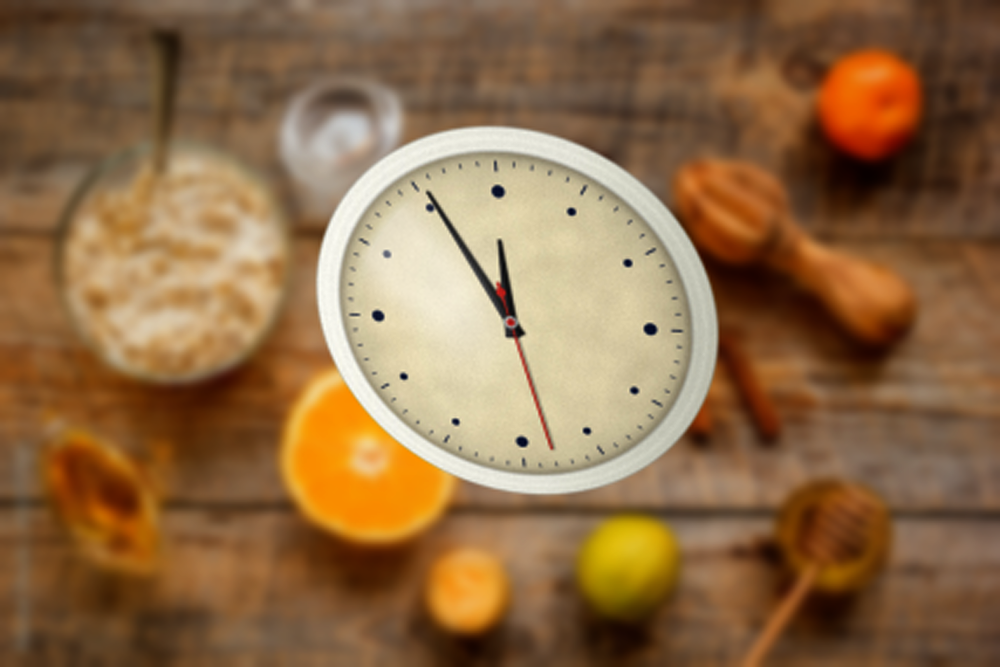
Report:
11,55,28
